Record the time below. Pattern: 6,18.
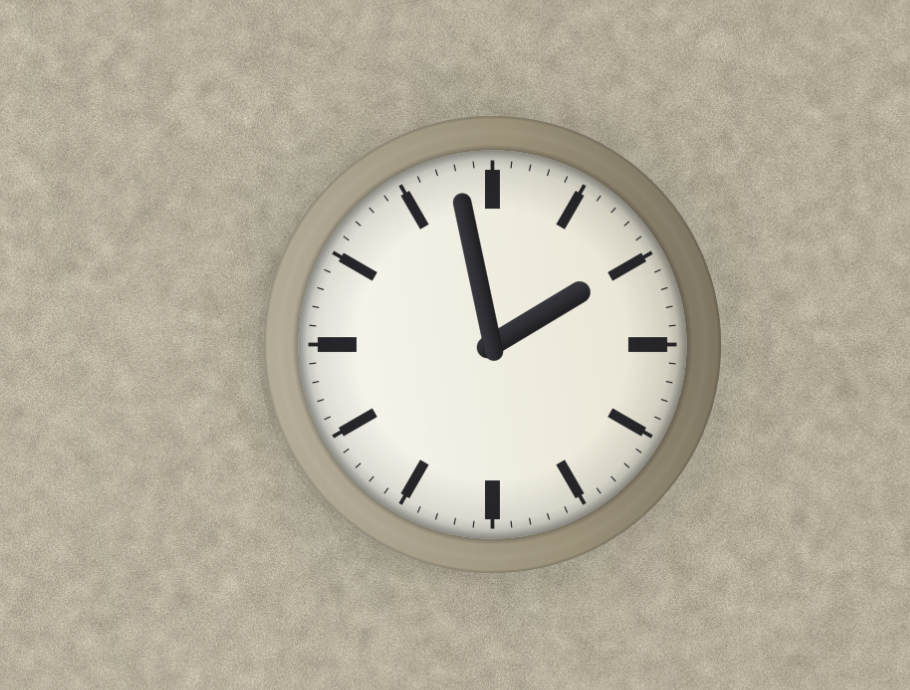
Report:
1,58
